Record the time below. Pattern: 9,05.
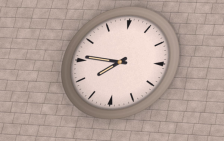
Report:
7,46
